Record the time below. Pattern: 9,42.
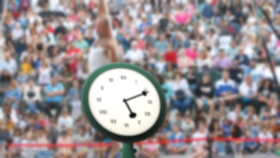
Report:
5,11
